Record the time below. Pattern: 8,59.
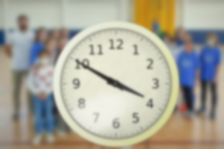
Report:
3,50
